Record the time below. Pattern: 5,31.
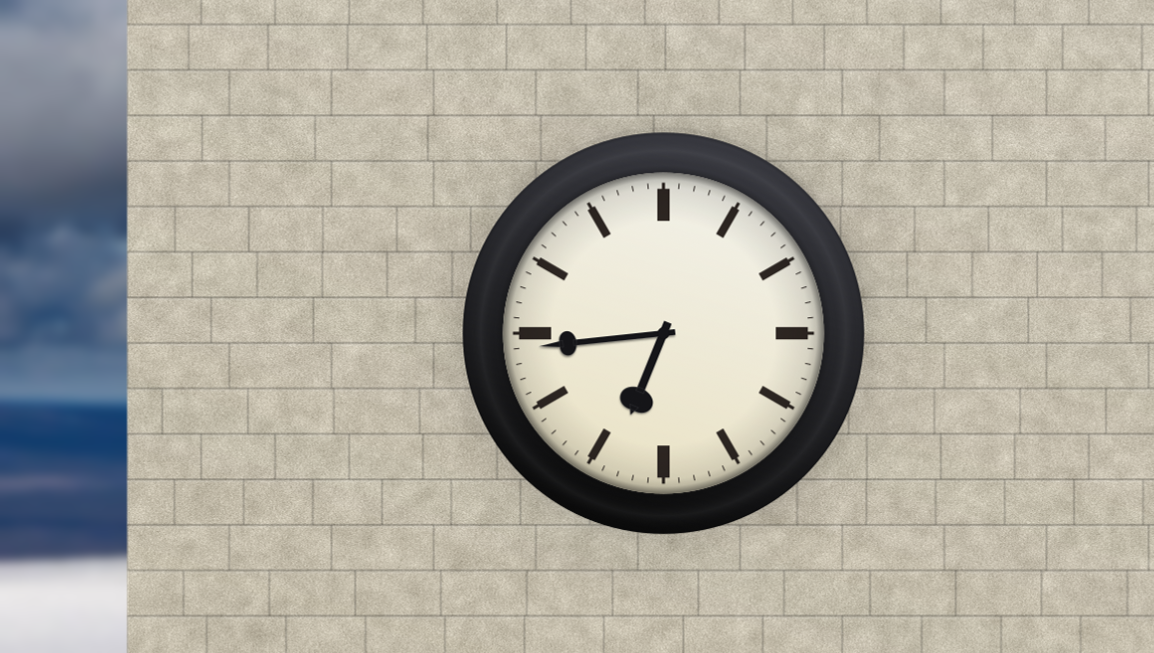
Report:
6,44
